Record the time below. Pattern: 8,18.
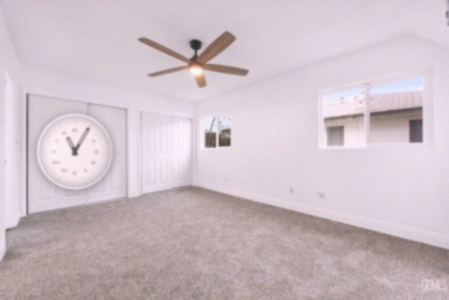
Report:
11,05
